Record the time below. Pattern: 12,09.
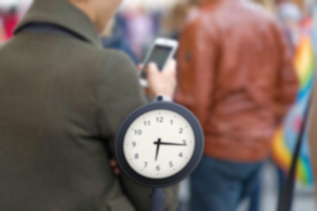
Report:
6,16
